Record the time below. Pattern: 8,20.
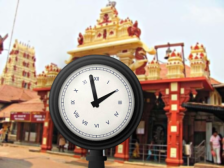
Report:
1,58
